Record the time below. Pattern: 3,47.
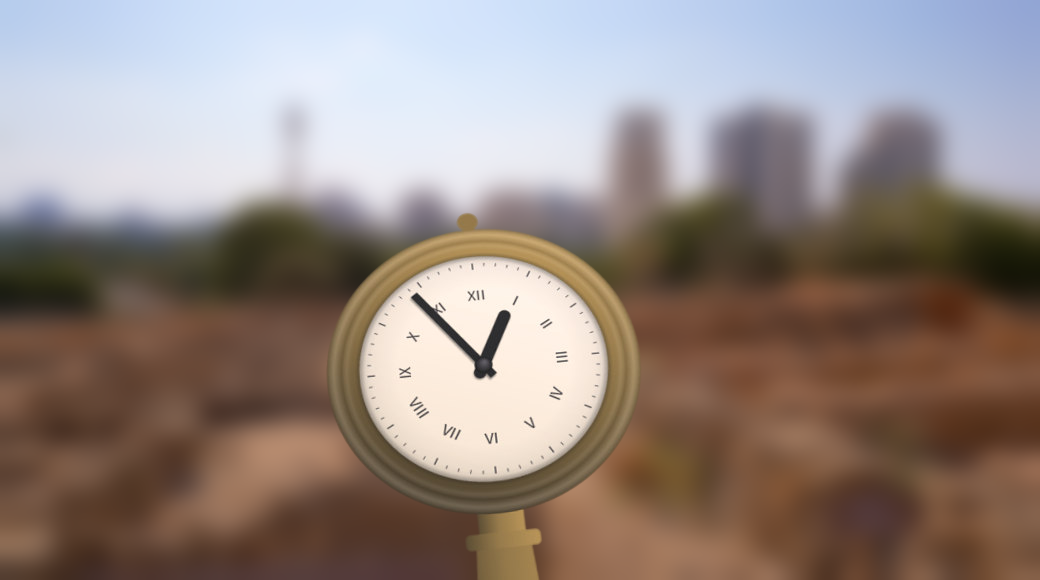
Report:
12,54
